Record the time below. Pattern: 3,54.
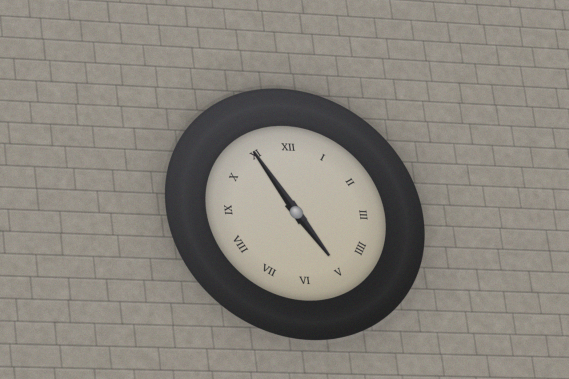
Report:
4,55
